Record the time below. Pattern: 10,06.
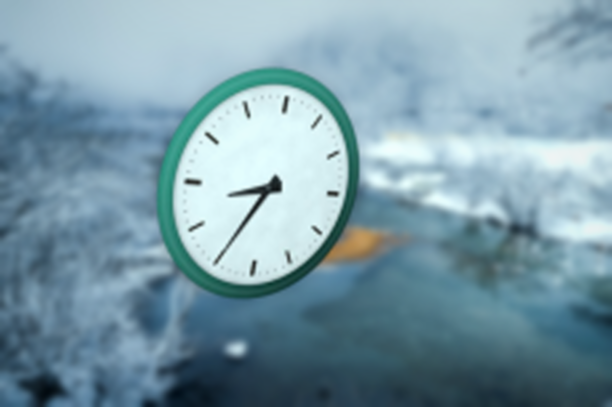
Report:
8,35
